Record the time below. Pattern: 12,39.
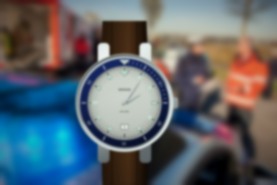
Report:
2,06
